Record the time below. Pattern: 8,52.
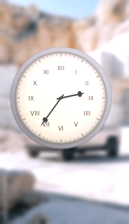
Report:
2,36
